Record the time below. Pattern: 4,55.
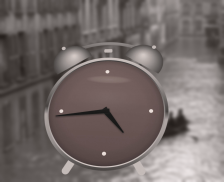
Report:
4,44
